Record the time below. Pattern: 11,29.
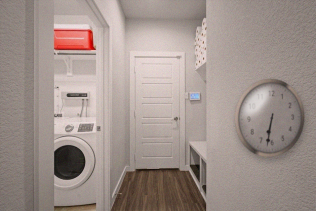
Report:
6,32
